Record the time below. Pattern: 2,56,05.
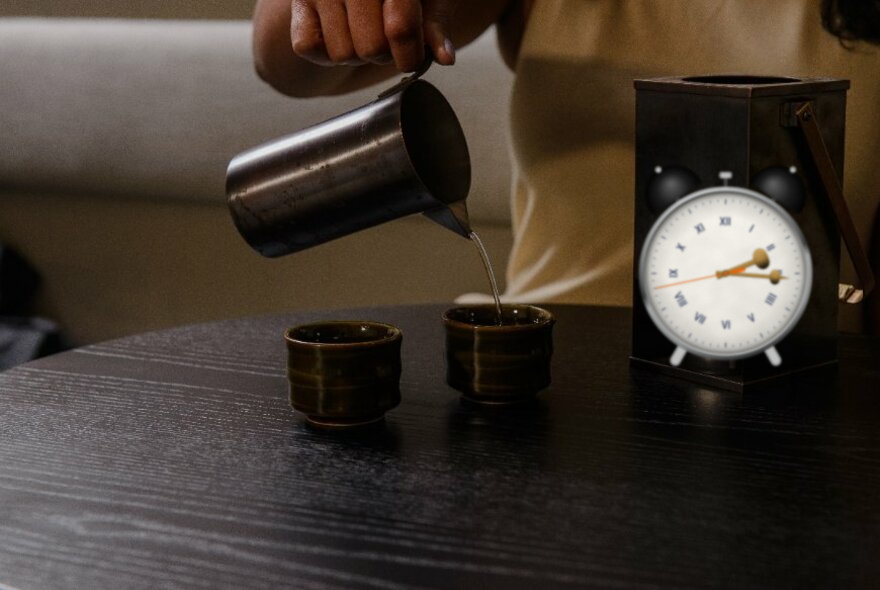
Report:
2,15,43
